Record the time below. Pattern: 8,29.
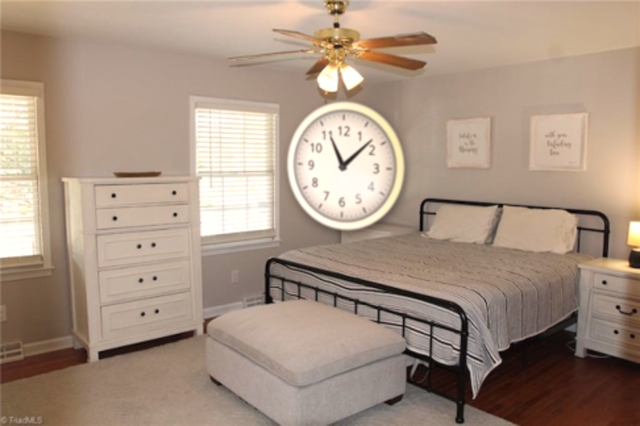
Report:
11,08
